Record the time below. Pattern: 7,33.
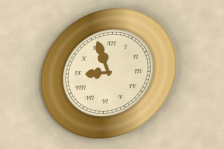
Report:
8,56
